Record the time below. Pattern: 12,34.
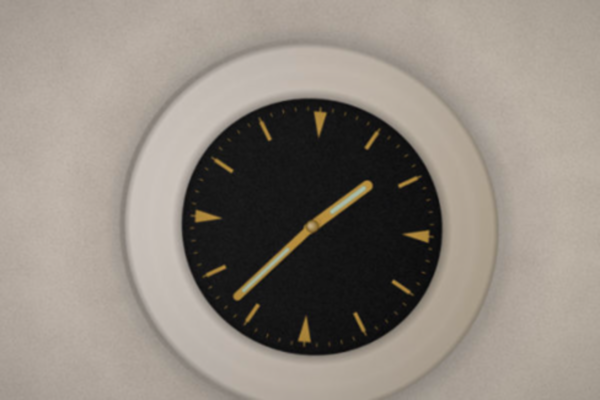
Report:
1,37
